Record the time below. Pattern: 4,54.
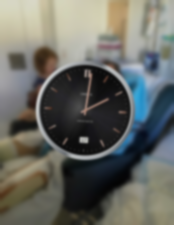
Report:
2,01
